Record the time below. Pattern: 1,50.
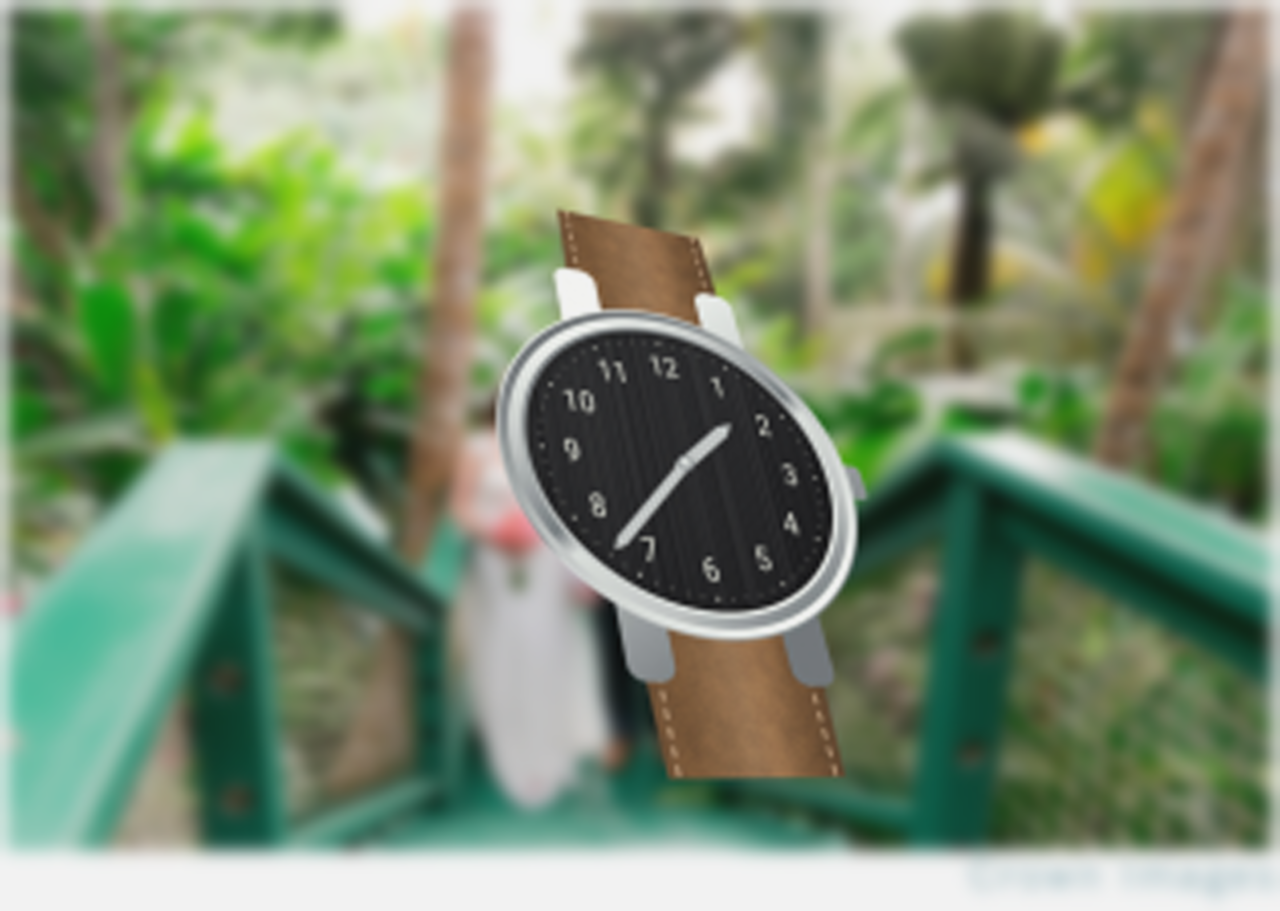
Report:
1,37
